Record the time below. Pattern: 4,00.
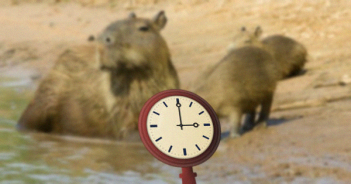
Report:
3,00
